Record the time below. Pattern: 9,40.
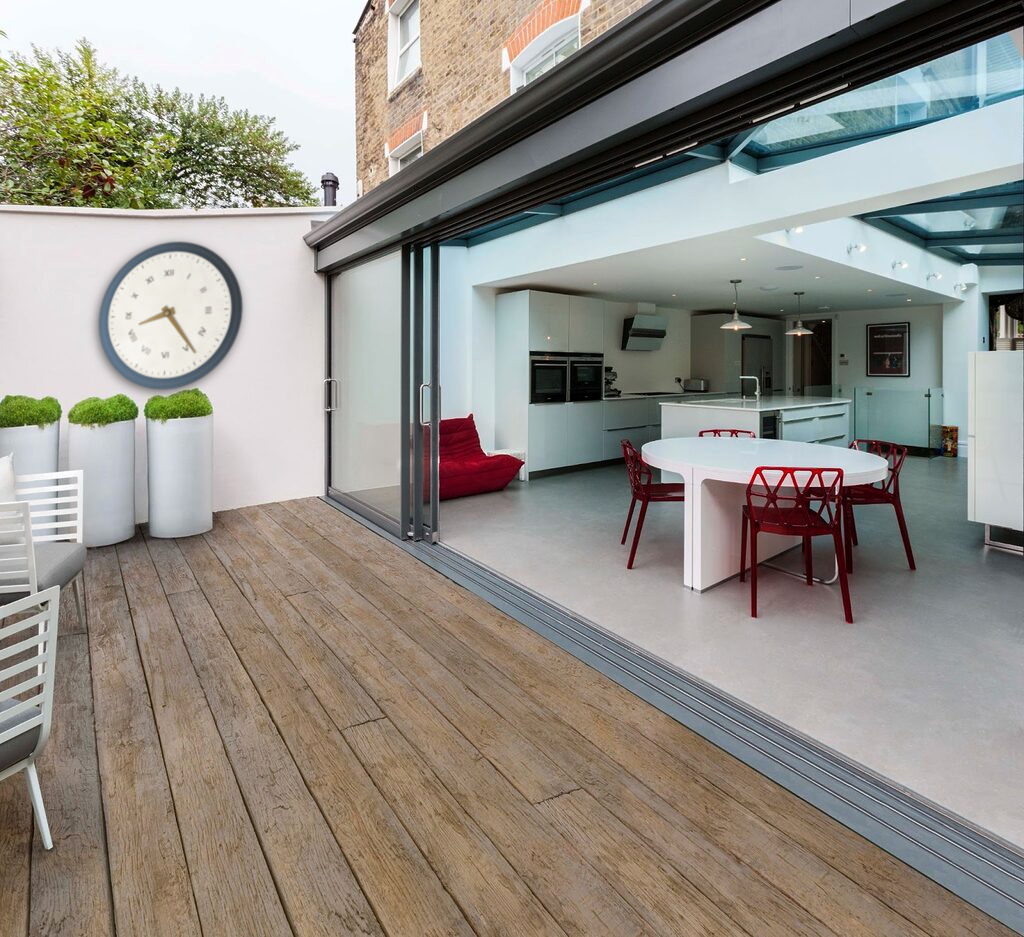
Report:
8,24
